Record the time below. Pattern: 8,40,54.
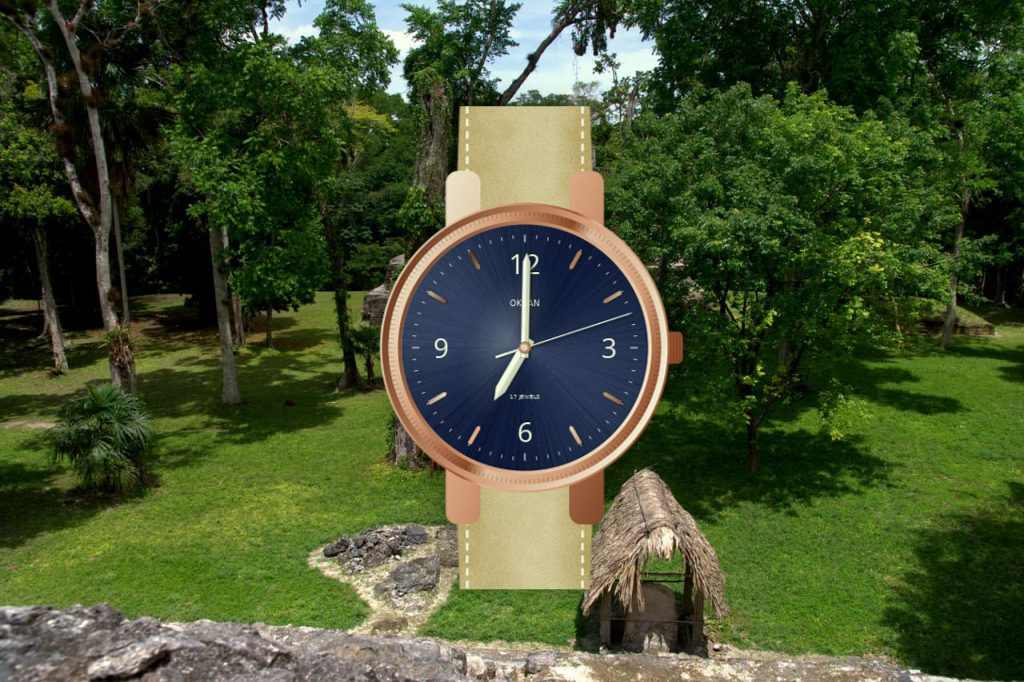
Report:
7,00,12
